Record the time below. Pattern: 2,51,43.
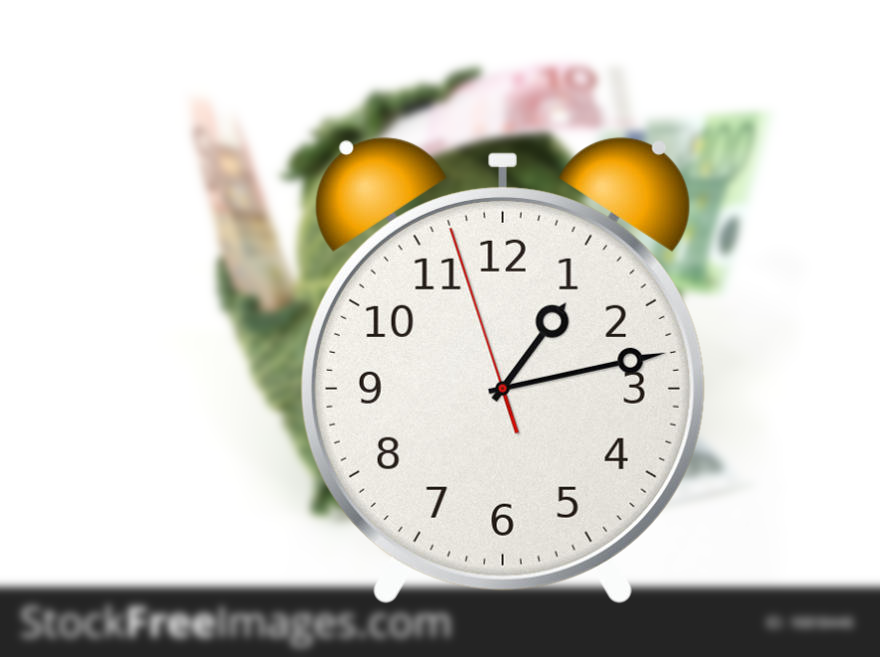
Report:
1,12,57
